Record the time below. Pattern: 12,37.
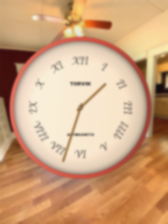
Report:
1,33
